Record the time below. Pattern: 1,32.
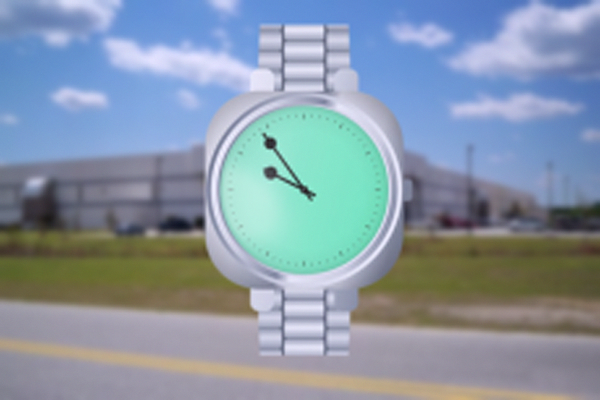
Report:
9,54
